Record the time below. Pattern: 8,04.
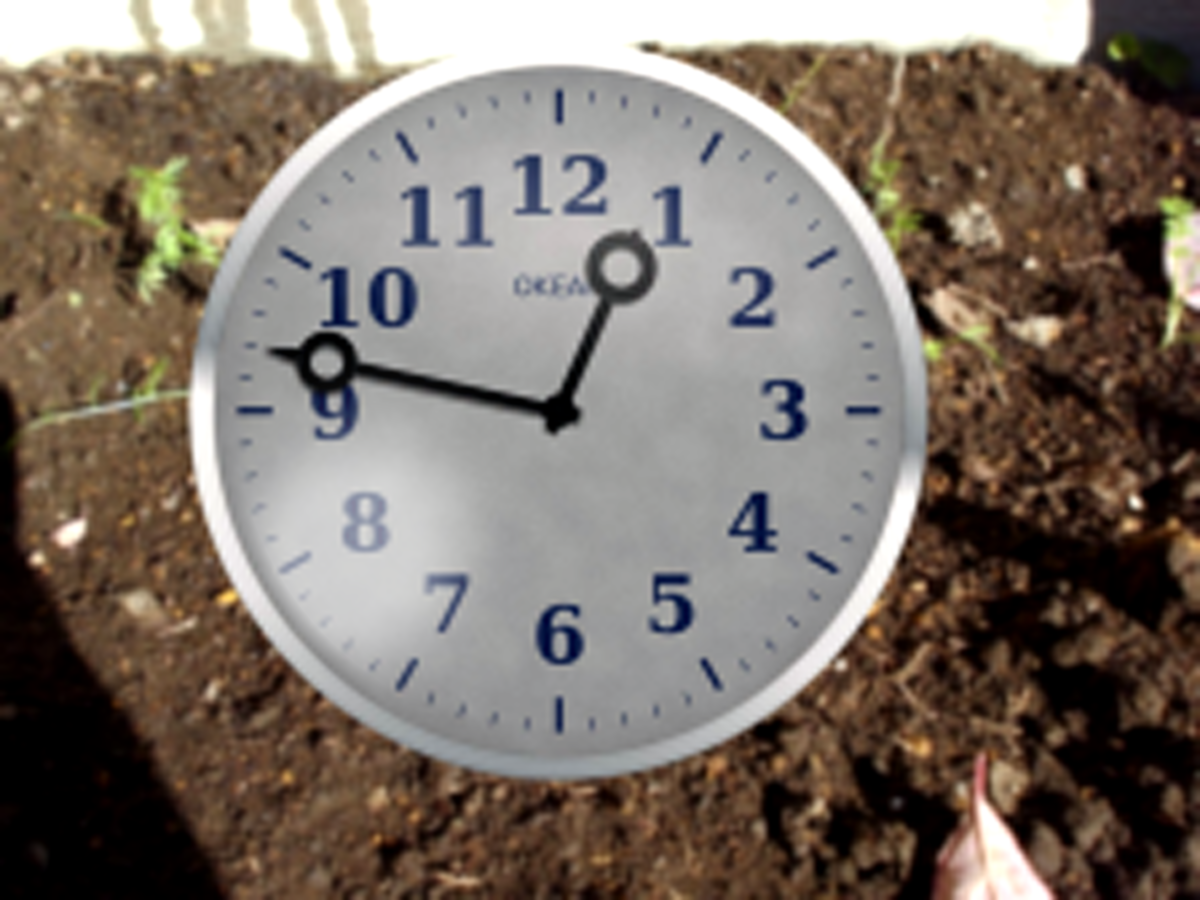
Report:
12,47
